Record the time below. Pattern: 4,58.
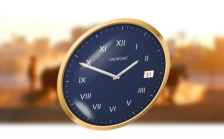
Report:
1,49
